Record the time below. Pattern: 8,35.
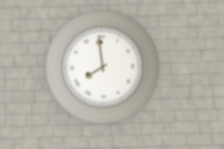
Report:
7,59
